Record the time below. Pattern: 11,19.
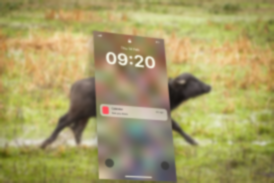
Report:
9,20
